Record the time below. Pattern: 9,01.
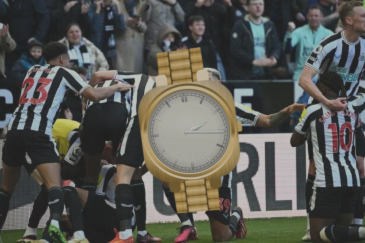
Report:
2,16
